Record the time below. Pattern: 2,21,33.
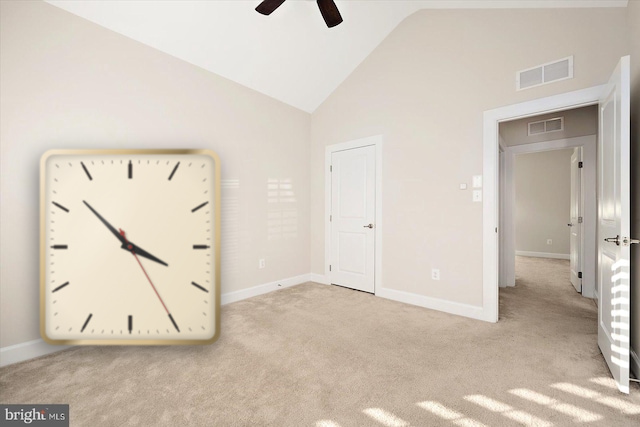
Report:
3,52,25
